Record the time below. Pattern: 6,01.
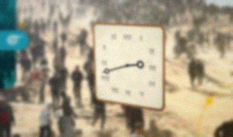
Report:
2,42
